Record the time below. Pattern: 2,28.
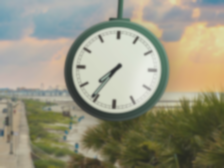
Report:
7,36
